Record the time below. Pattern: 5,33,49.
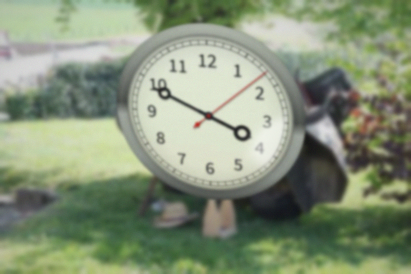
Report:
3,49,08
